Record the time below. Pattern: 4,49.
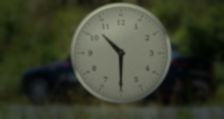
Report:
10,30
